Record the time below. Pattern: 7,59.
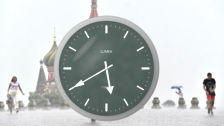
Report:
5,40
